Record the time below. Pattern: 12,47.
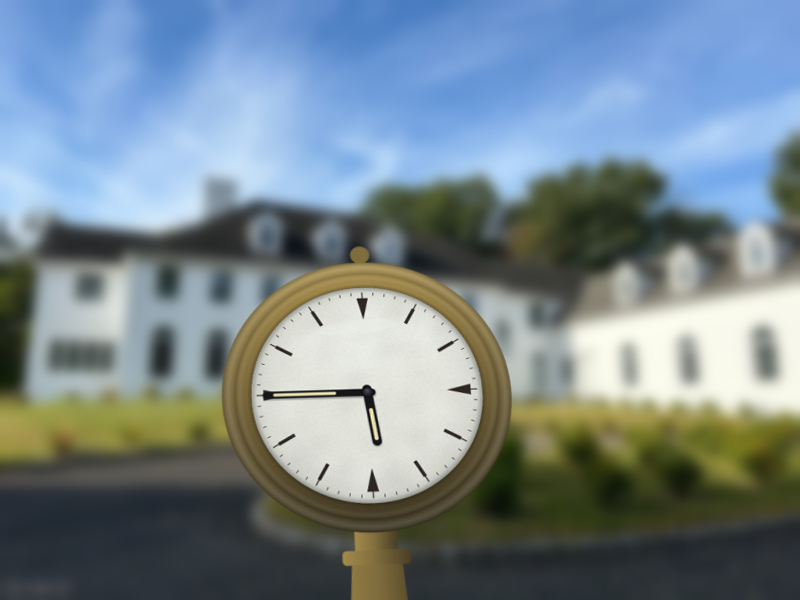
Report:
5,45
